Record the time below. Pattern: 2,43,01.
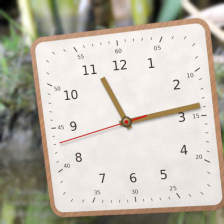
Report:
11,13,43
